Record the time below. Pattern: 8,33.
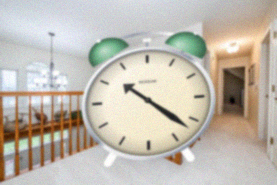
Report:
10,22
